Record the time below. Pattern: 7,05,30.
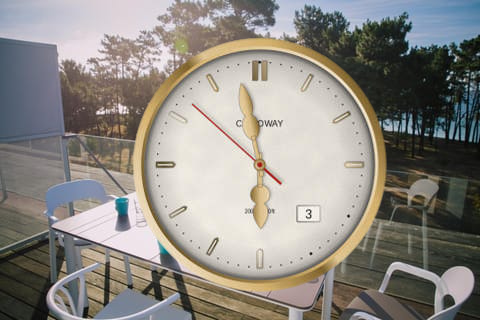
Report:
5,57,52
